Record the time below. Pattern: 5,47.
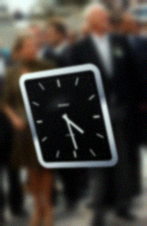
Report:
4,29
